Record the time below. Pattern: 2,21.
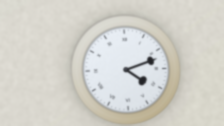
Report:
4,12
